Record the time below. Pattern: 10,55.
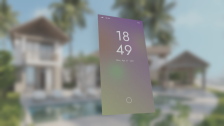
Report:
18,49
